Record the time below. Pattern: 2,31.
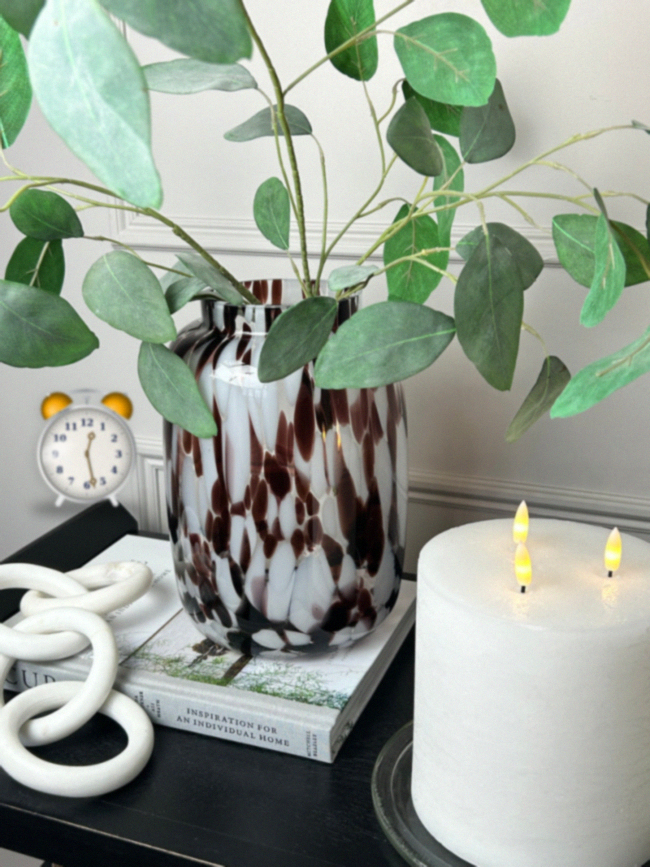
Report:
12,28
